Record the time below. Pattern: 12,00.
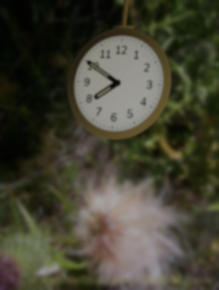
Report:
7,50
